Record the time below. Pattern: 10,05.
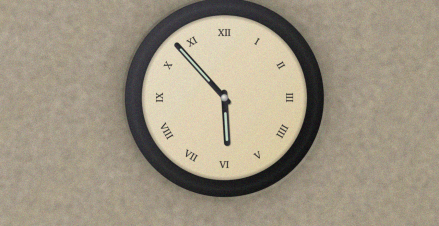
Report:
5,53
